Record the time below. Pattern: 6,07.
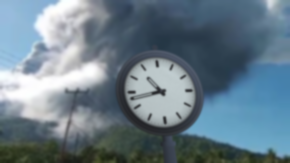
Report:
10,43
